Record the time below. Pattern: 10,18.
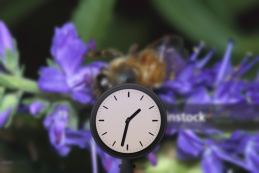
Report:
1,32
